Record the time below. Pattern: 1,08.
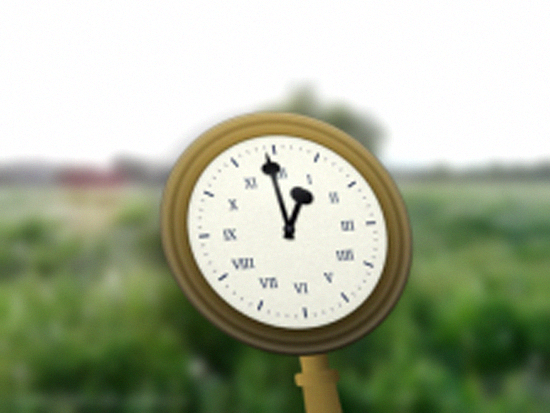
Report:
12,59
